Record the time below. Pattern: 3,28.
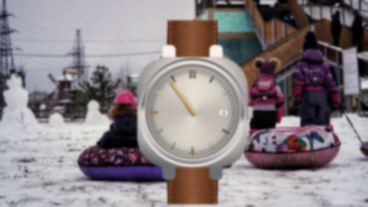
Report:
10,54
